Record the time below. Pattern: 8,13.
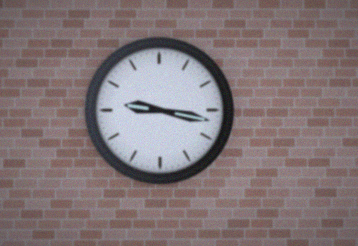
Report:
9,17
